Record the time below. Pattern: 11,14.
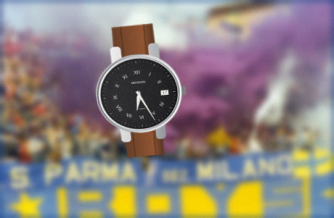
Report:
6,26
